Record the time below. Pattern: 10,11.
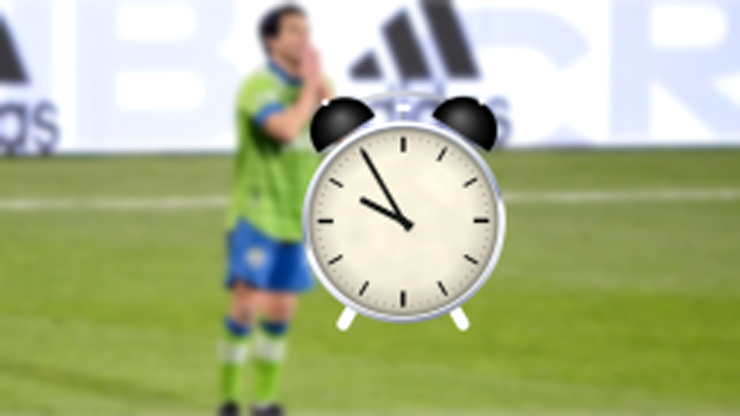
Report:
9,55
